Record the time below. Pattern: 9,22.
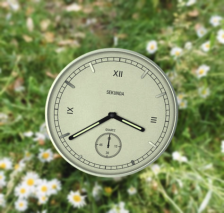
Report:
3,39
